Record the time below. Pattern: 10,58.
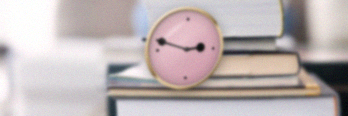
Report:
2,48
